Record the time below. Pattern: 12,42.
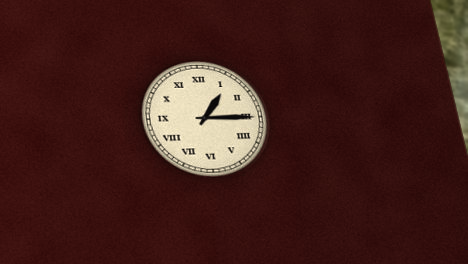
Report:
1,15
